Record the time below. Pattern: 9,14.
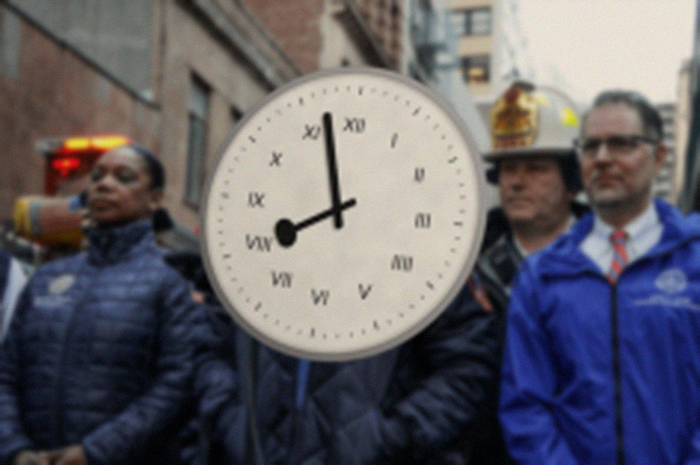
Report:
7,57
